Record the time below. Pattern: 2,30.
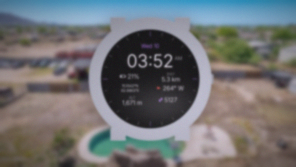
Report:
3,52
